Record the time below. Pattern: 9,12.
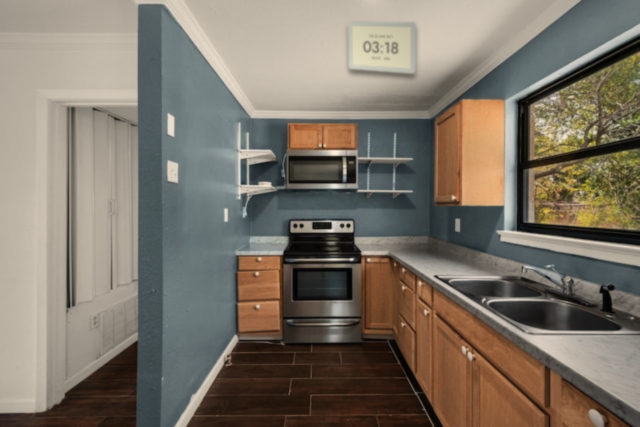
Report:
3,18
